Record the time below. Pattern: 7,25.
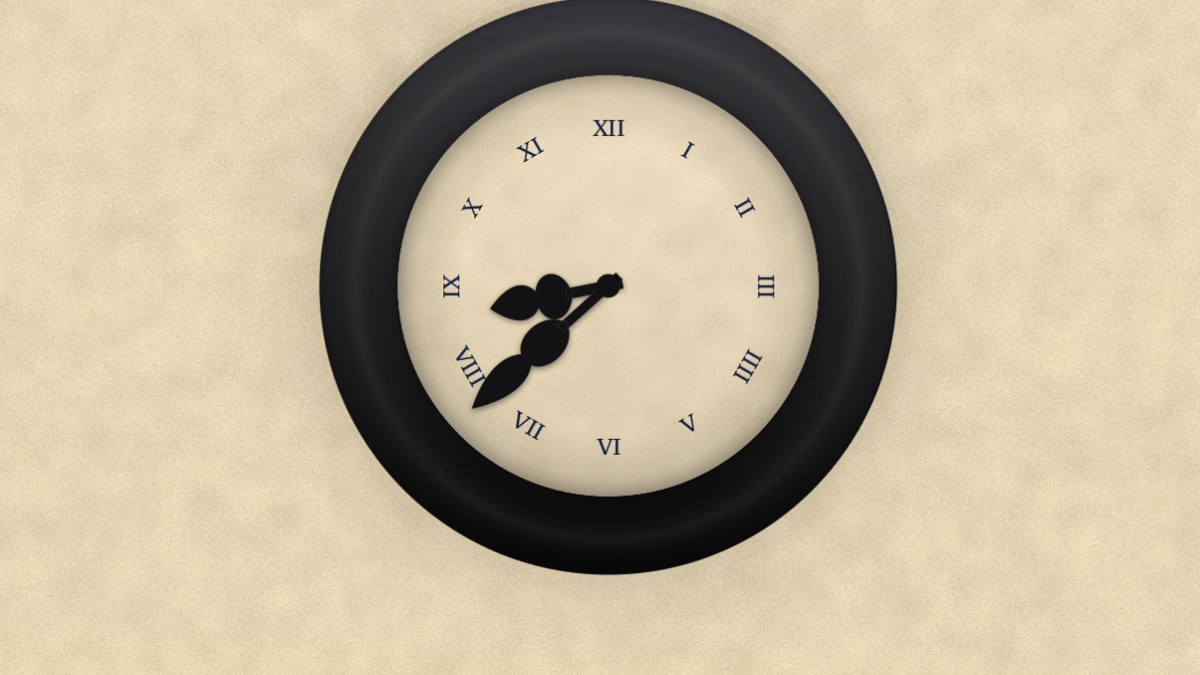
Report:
8,38
